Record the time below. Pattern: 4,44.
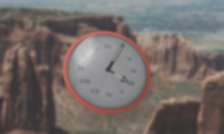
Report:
4,05
